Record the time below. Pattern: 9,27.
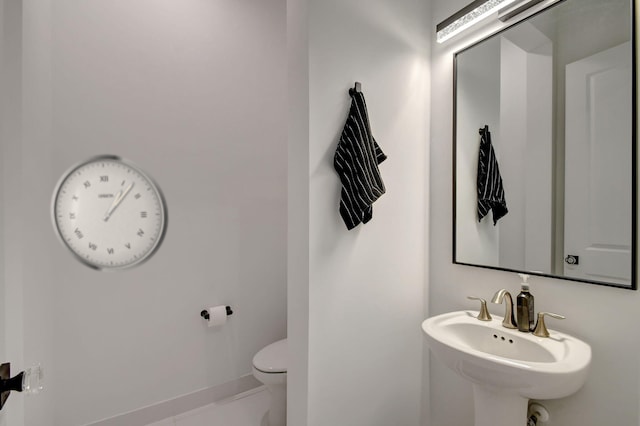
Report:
1,07
